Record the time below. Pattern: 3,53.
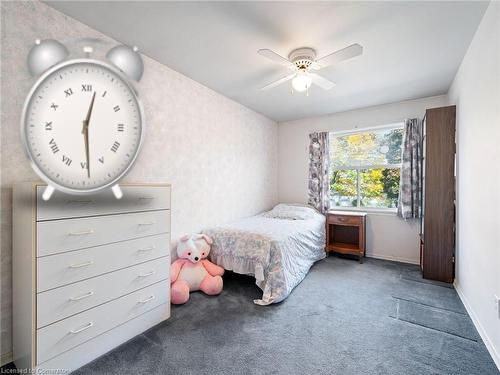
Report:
12,29
